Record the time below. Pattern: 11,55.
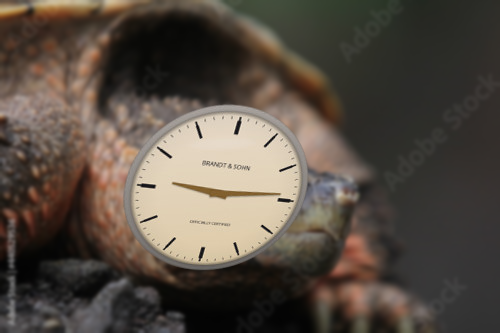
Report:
9,14
